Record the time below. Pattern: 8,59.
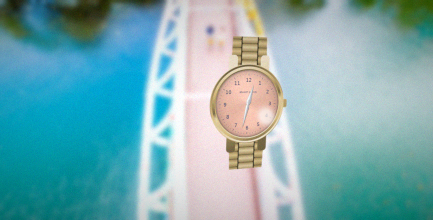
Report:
12,32
